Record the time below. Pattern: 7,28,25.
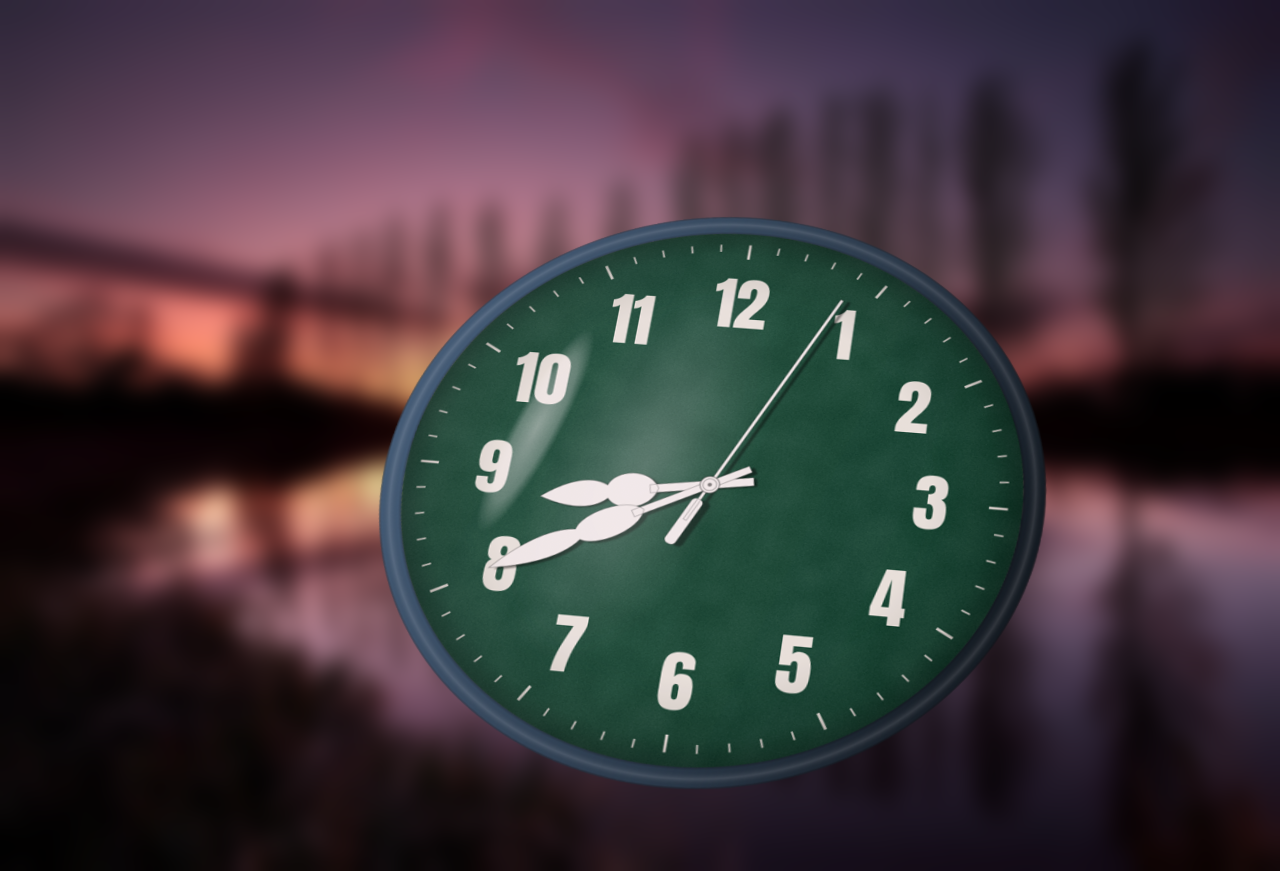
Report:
8,40,04
